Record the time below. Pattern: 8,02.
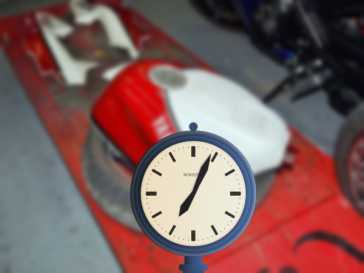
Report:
7,04
